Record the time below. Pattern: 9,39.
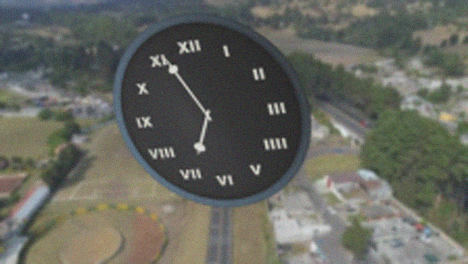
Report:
6,56
